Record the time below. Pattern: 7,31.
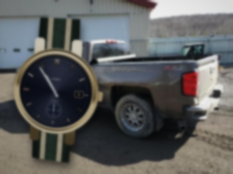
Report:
10,54
